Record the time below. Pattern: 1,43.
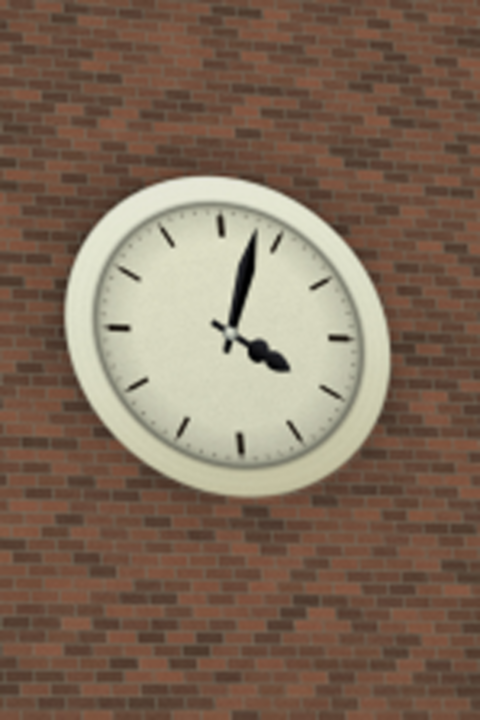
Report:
4,03
